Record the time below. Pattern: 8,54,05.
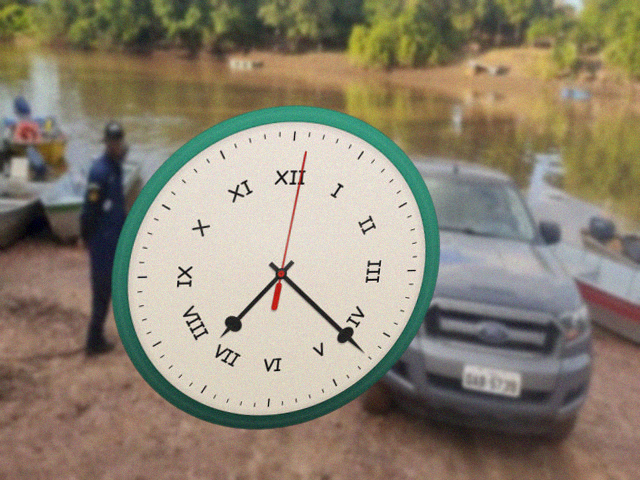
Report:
7,22,01
